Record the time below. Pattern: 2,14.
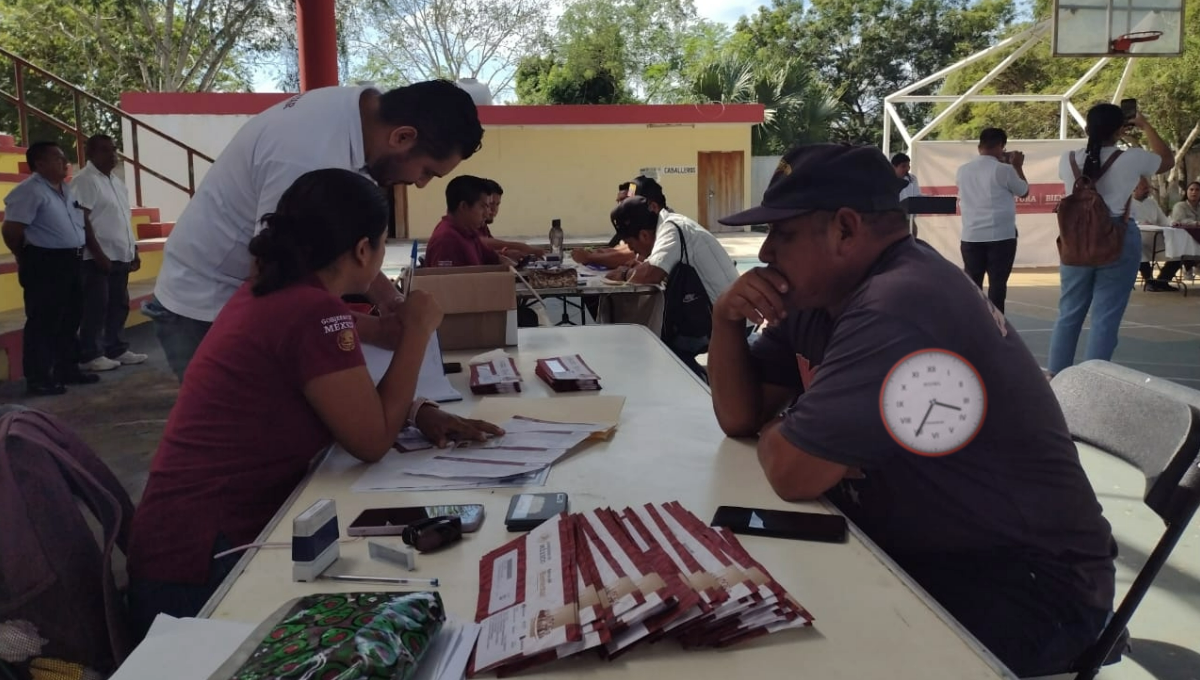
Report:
3,35
